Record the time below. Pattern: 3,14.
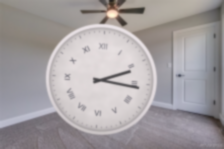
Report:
2,16
